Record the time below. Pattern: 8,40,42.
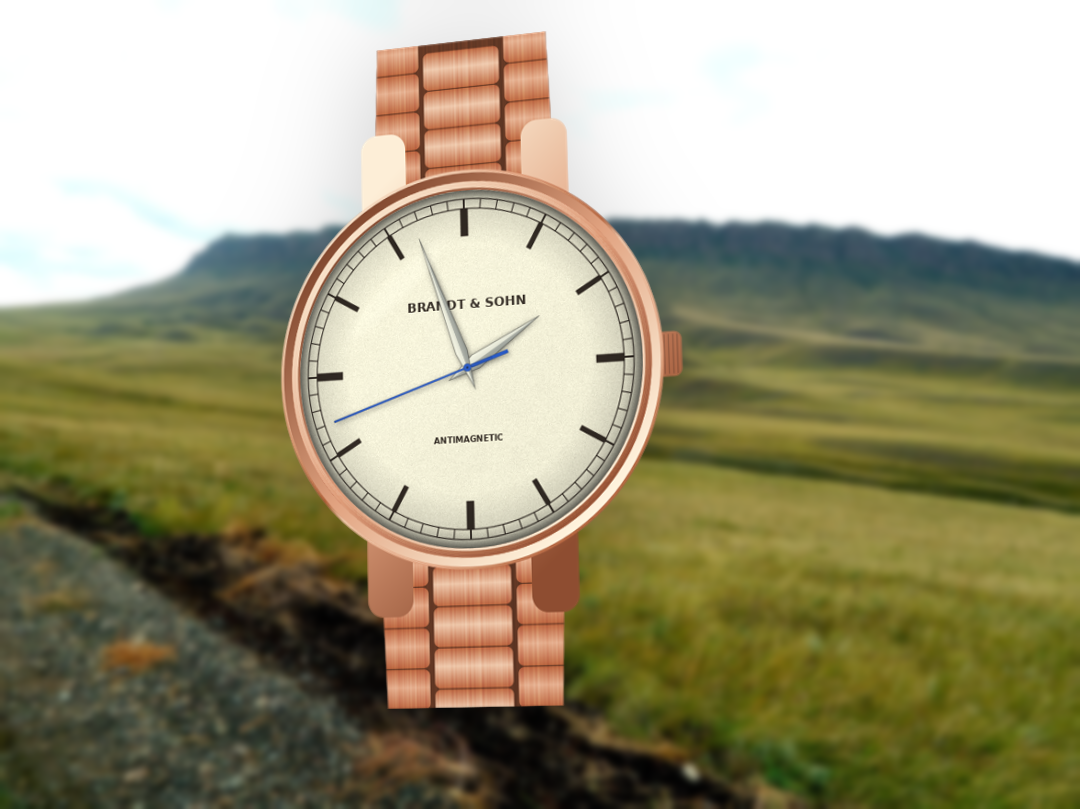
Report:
1,56,42
